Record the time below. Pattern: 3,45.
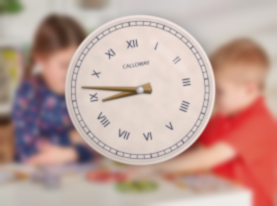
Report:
8,47
